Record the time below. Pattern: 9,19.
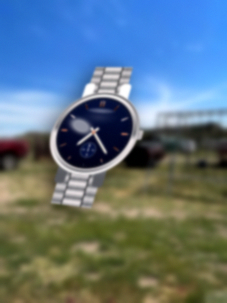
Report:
7,23
